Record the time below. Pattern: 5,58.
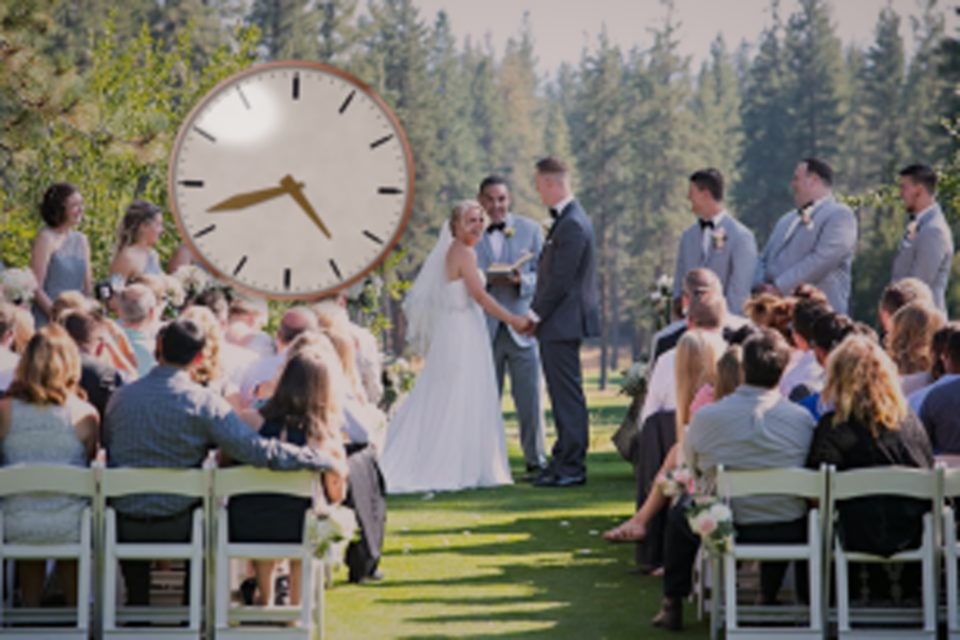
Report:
4,42
